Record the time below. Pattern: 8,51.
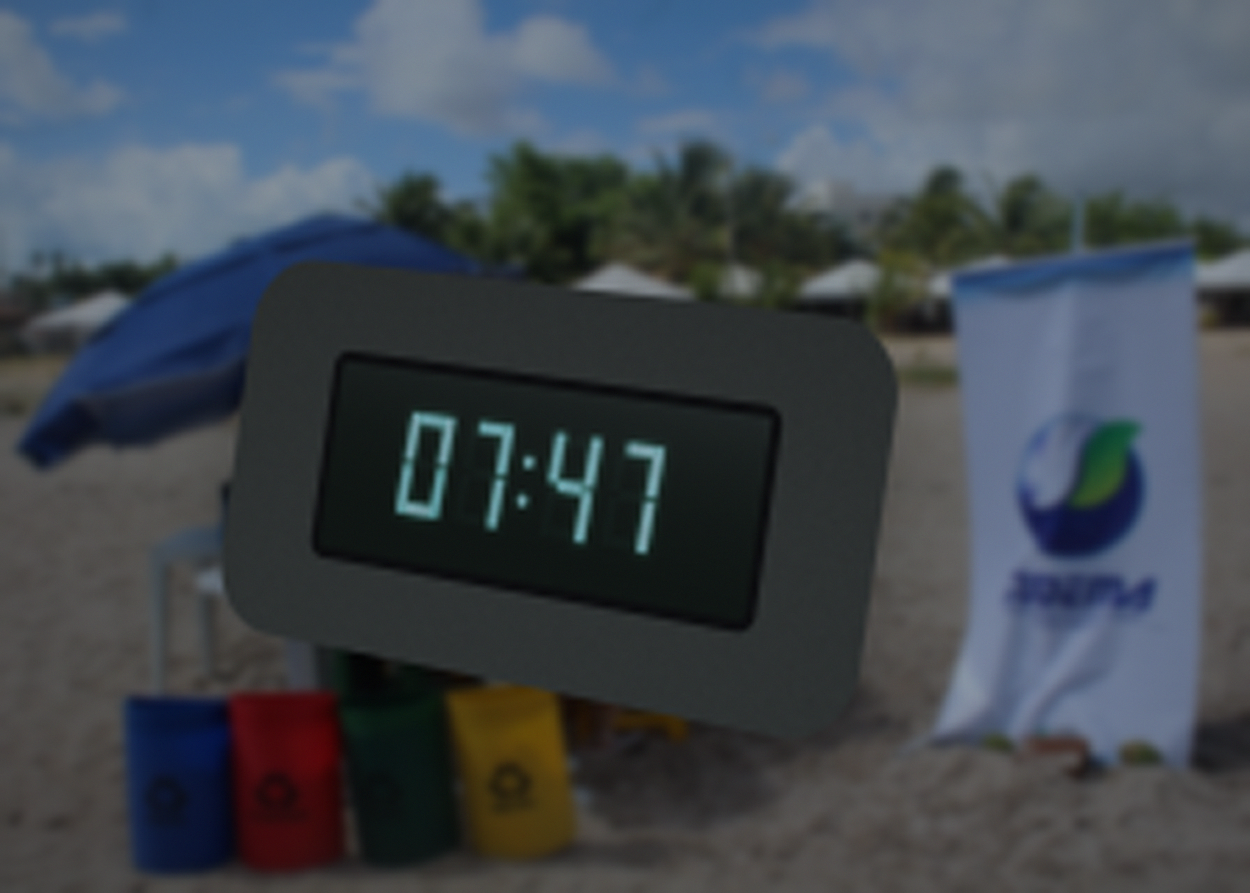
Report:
7,47
